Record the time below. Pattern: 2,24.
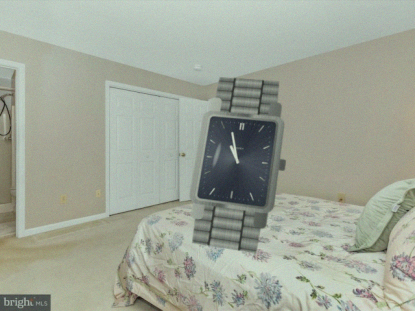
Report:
10,57
